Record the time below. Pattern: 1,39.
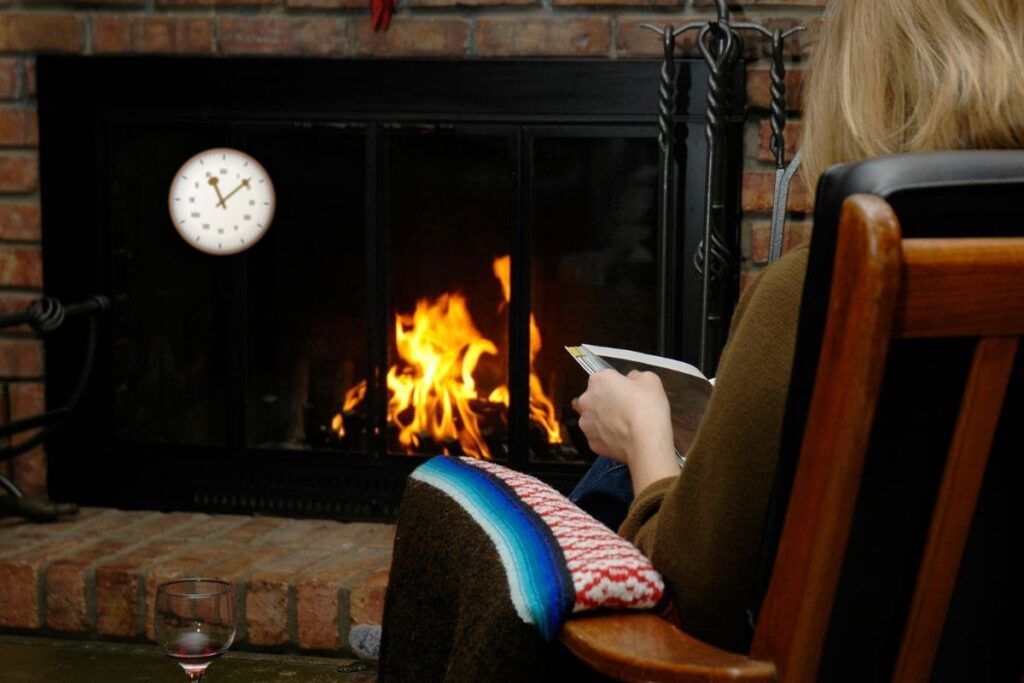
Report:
11,08
